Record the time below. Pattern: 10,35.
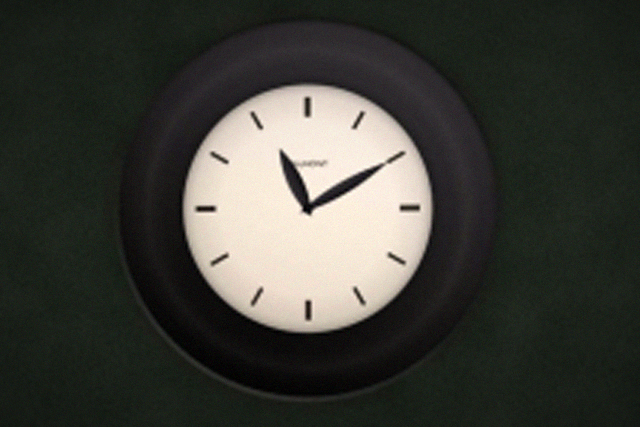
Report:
11,10
